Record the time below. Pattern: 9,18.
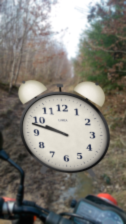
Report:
9,48
